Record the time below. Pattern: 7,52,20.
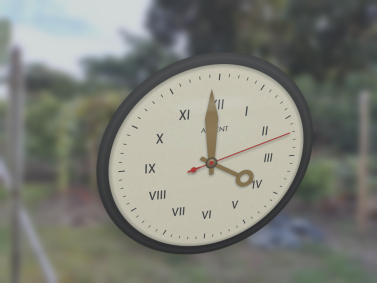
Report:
3,59,12
